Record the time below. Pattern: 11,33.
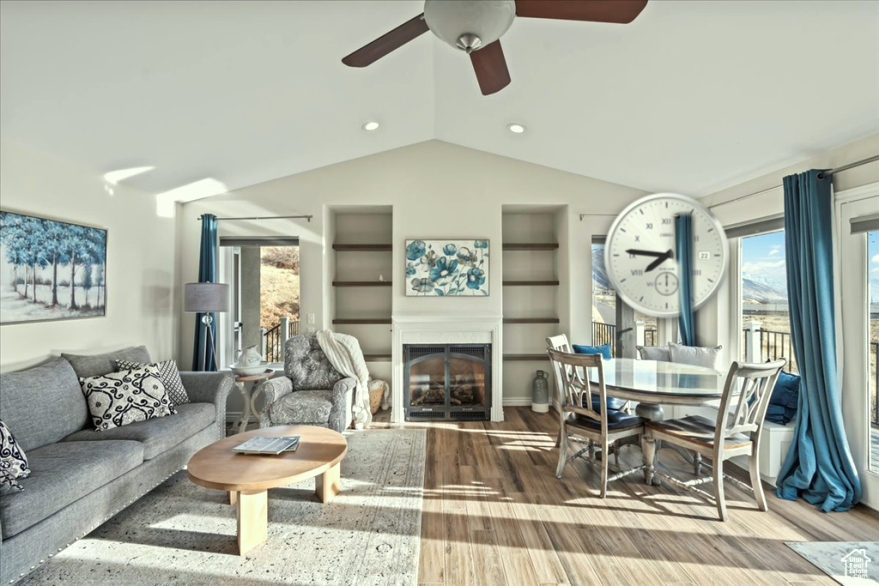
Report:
7,46
